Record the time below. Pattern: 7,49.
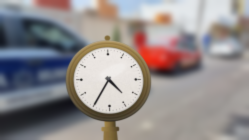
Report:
4,35
